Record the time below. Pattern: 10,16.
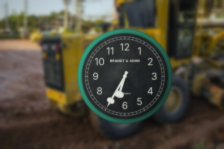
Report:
6,35
